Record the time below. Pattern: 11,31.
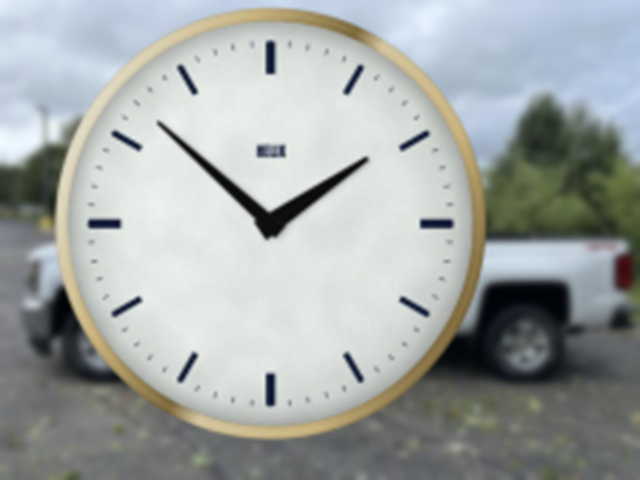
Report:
1,52
